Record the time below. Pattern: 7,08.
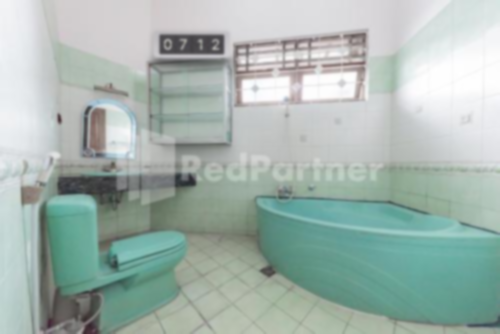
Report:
7,12
